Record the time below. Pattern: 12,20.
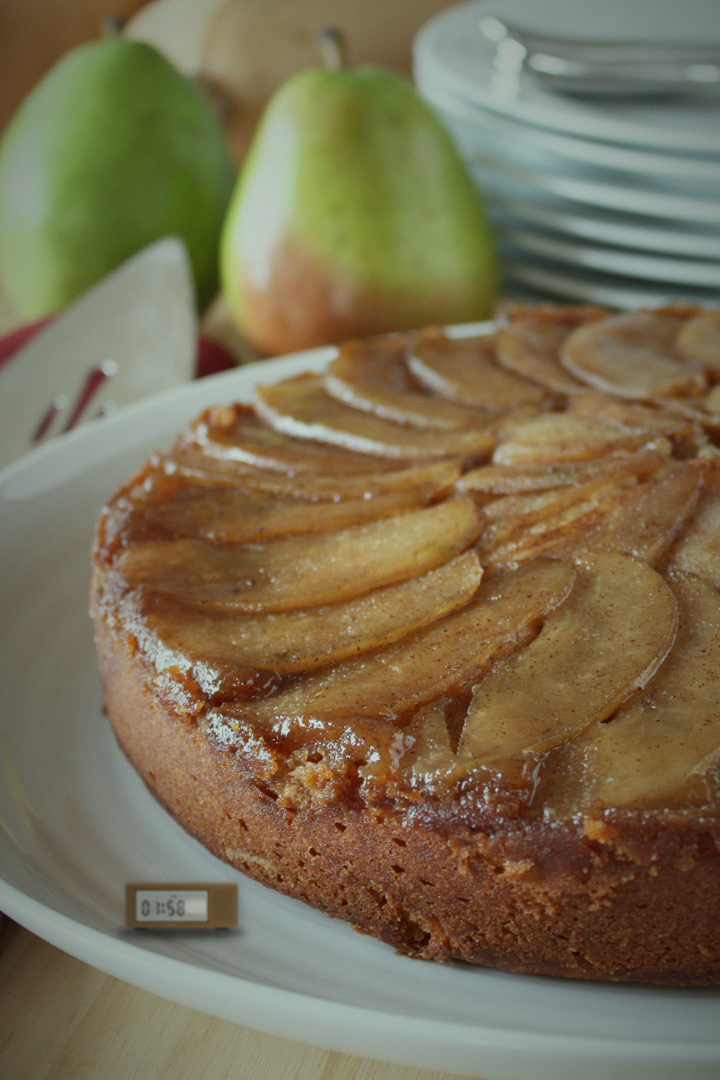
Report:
1,58
